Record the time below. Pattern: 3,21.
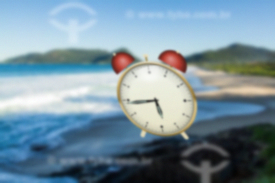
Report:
5,44
